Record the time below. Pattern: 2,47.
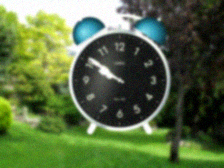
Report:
9,51
